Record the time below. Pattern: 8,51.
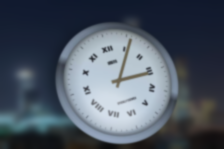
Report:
3,06
